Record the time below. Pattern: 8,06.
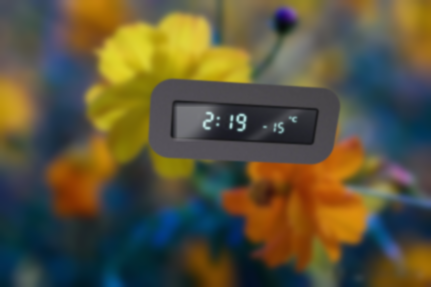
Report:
2,19
